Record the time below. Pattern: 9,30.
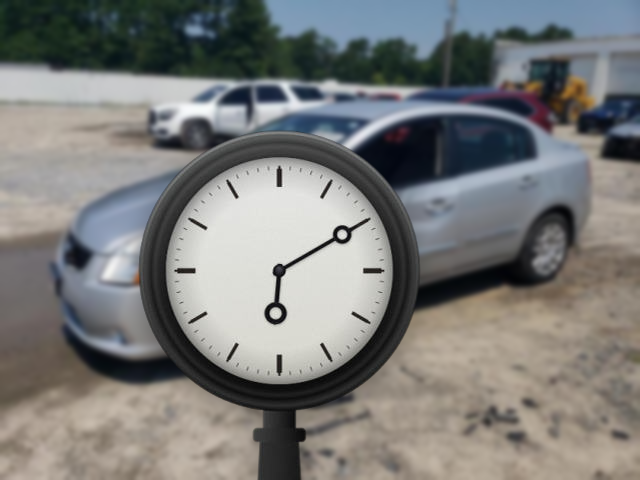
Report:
6,10
